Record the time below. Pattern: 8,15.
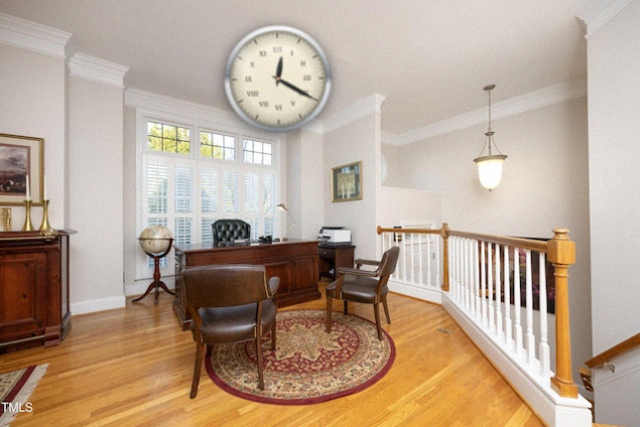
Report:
12,20
